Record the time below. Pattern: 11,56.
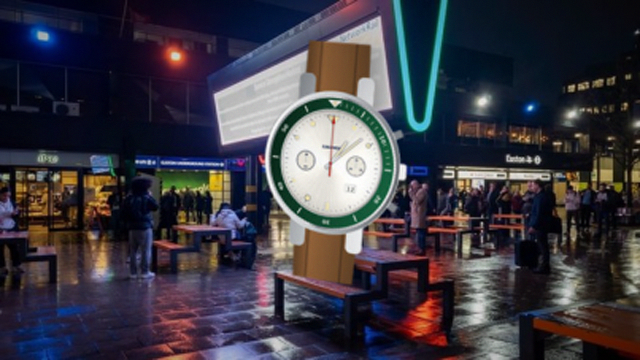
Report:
1,08
